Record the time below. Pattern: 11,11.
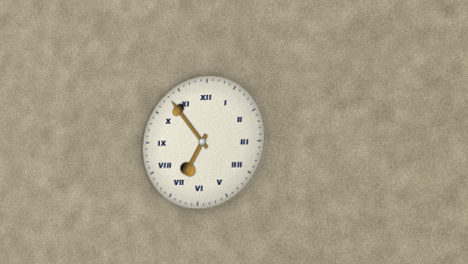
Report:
6,53
